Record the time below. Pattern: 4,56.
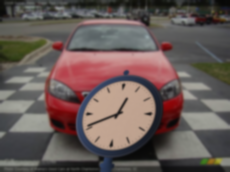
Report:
12,41
